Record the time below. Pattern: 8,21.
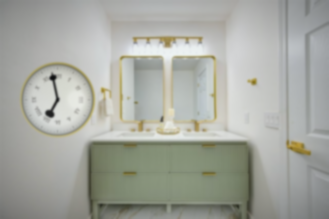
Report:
6,58
